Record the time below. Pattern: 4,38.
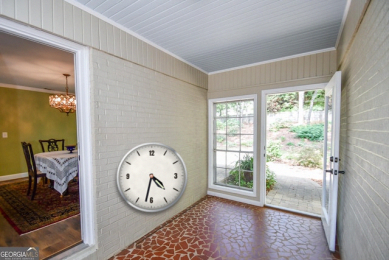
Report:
4,32
